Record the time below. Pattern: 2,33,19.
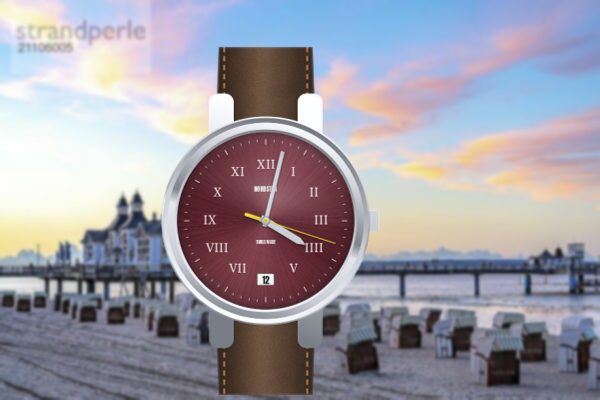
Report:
4,02,18
